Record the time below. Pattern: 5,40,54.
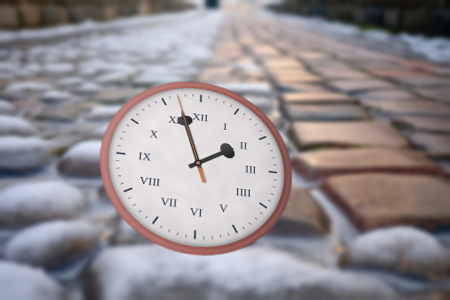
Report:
1,56,57
